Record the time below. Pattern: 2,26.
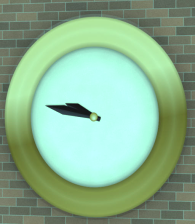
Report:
9,47
